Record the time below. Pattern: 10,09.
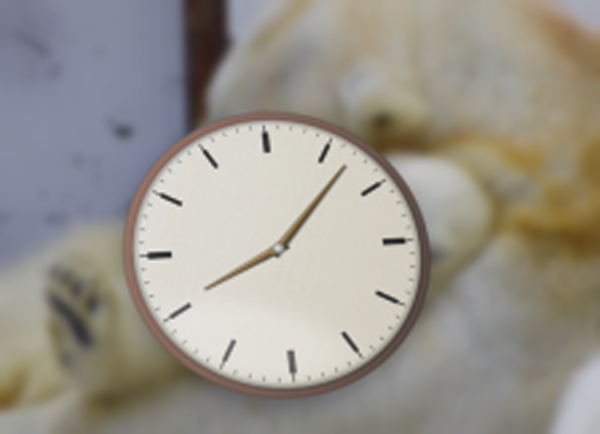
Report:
8,07
